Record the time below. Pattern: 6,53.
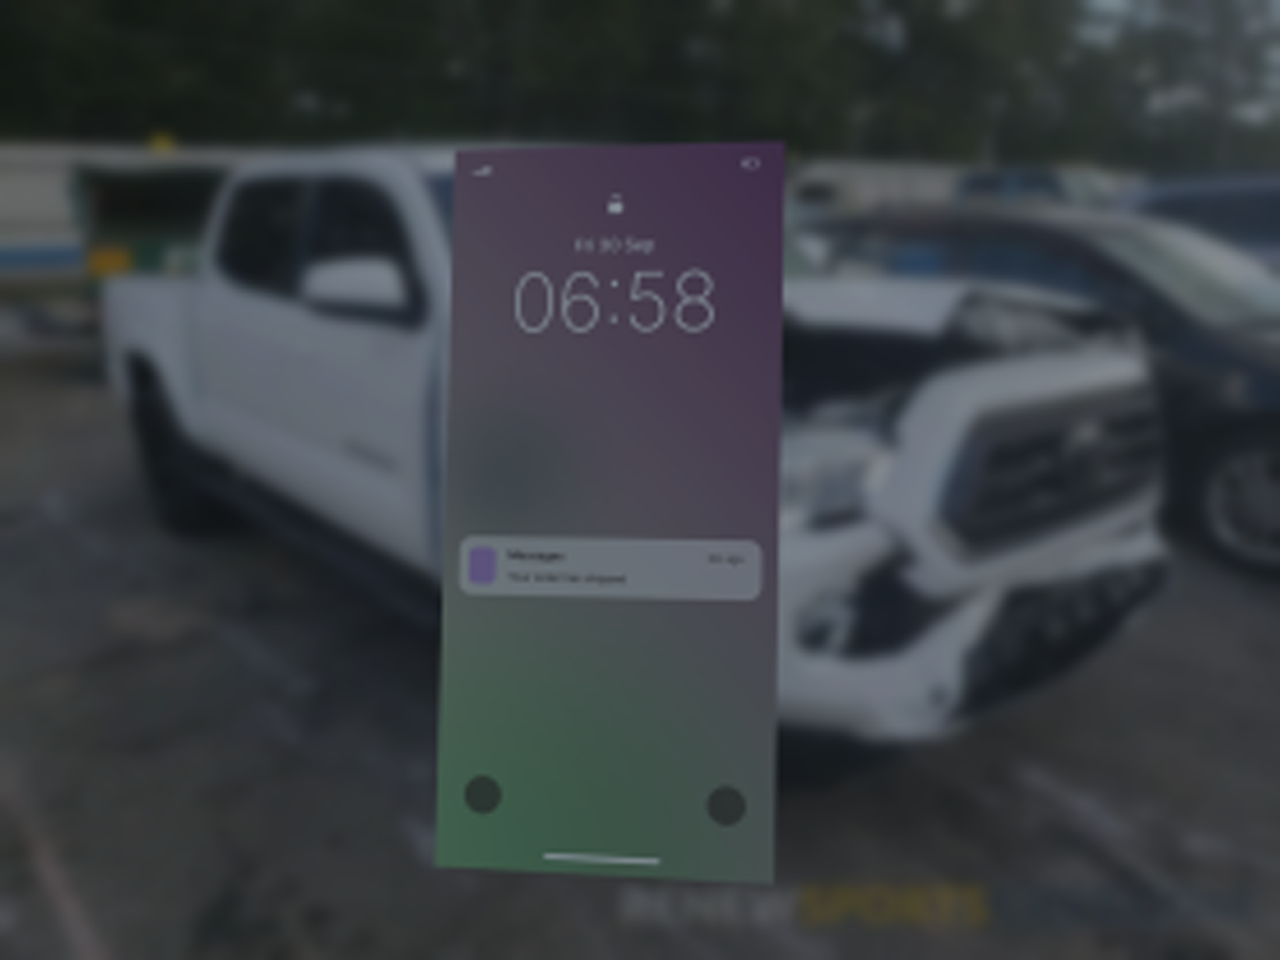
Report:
6,58
